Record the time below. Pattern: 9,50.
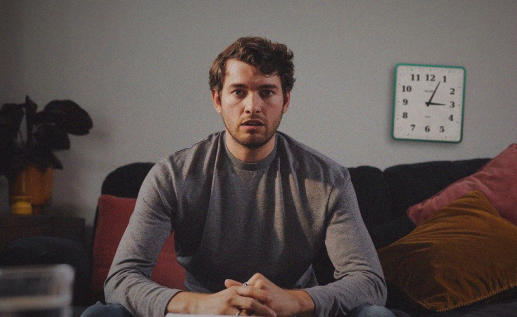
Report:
3,04
